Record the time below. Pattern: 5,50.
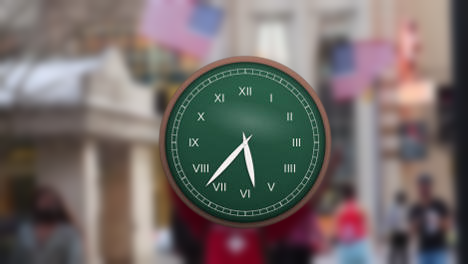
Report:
5,37
